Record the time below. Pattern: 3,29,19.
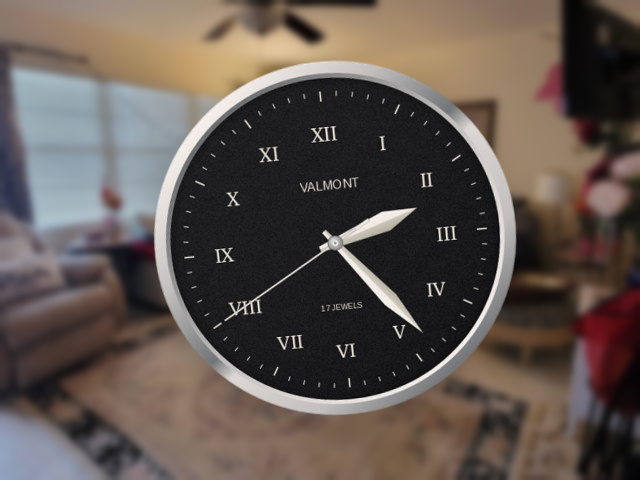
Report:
2,23,40
